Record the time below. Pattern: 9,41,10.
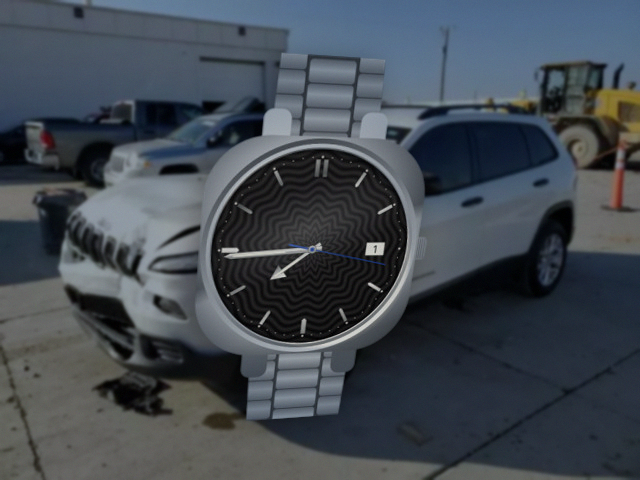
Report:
7,44,17
